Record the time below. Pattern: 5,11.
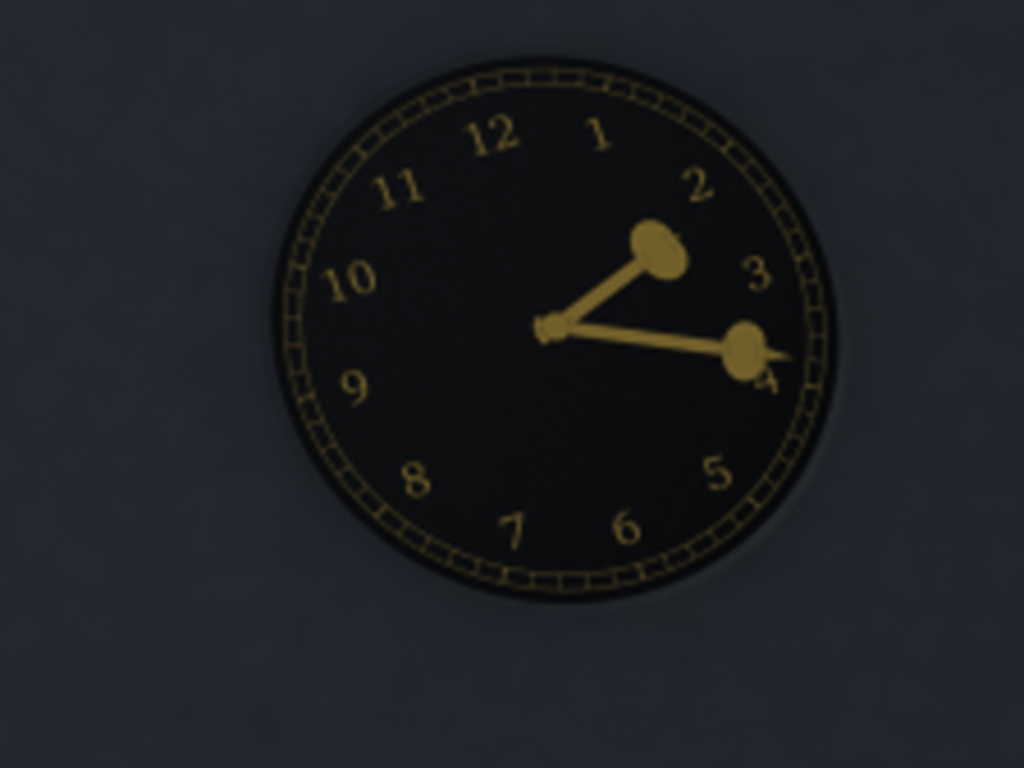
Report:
2,19
